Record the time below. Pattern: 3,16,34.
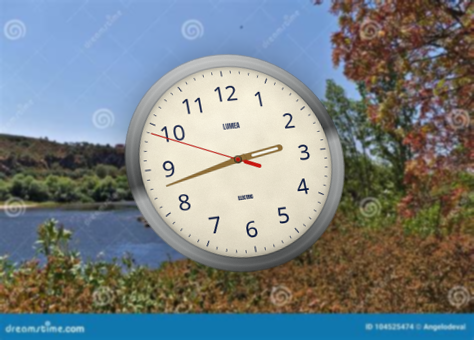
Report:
2,42,49
